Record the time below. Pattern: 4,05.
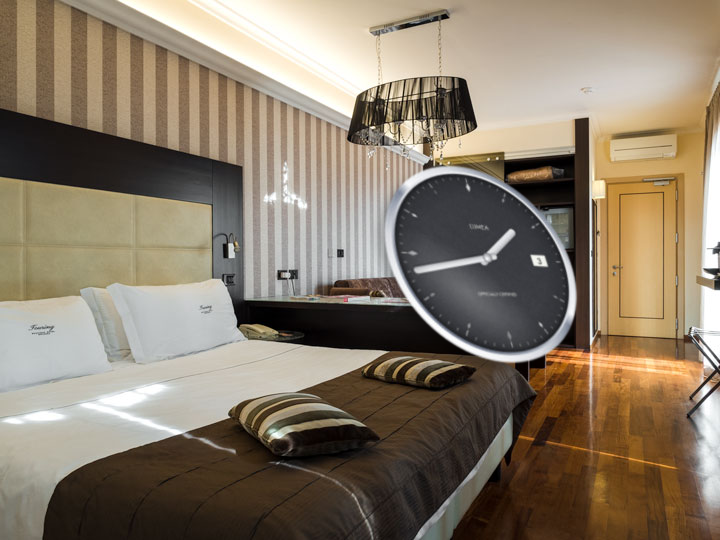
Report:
1,43
